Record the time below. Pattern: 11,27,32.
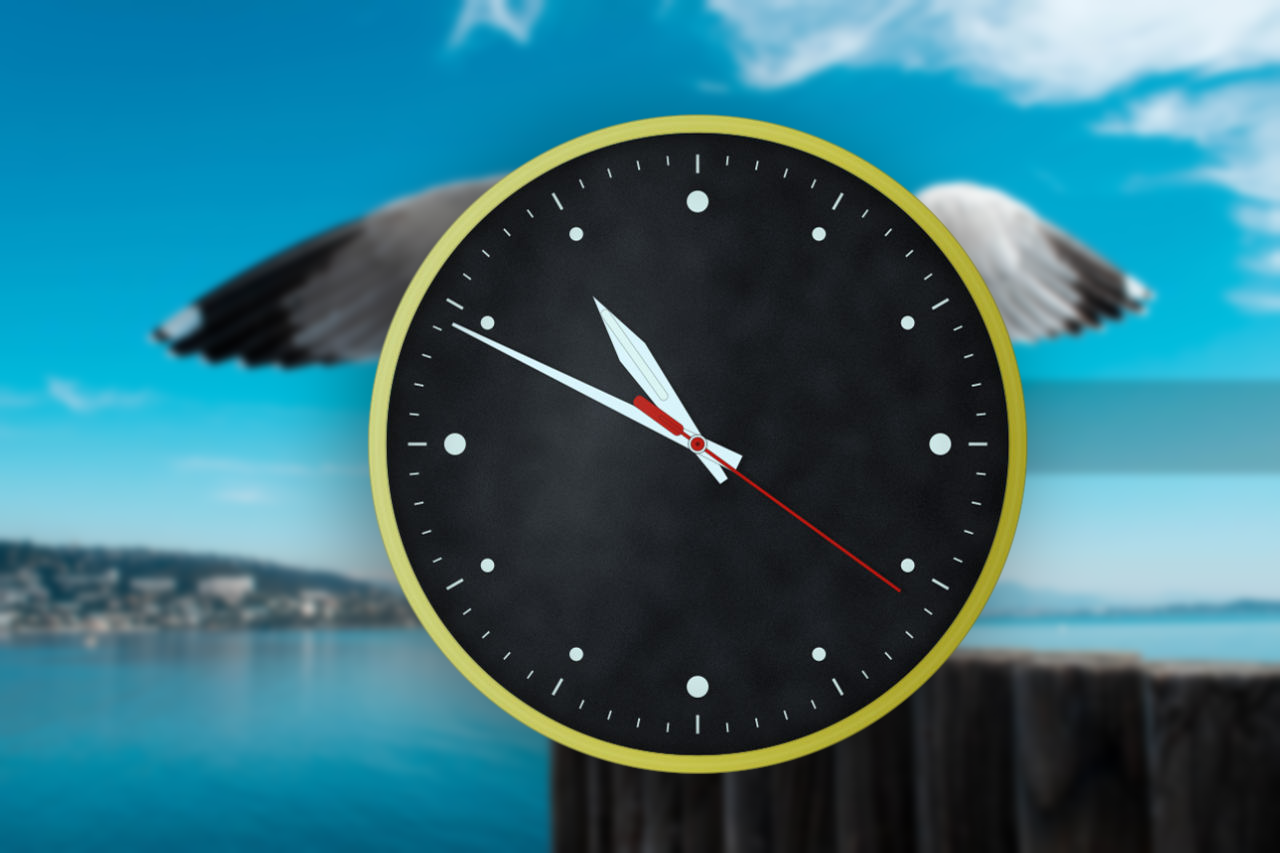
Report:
10,49,21
